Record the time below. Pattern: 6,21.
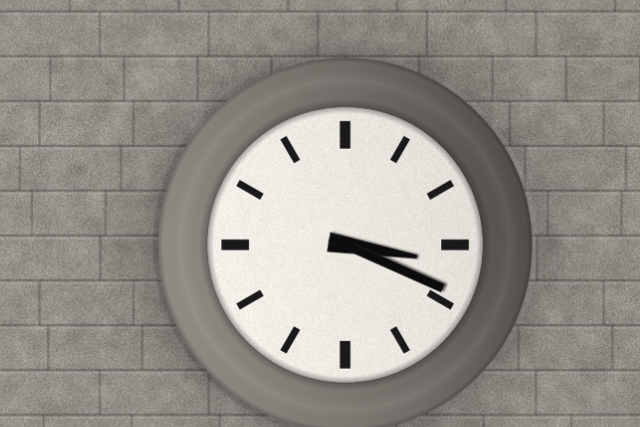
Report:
3,19
